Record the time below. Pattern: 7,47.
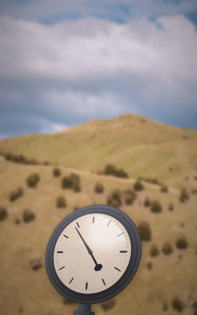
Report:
4,54
